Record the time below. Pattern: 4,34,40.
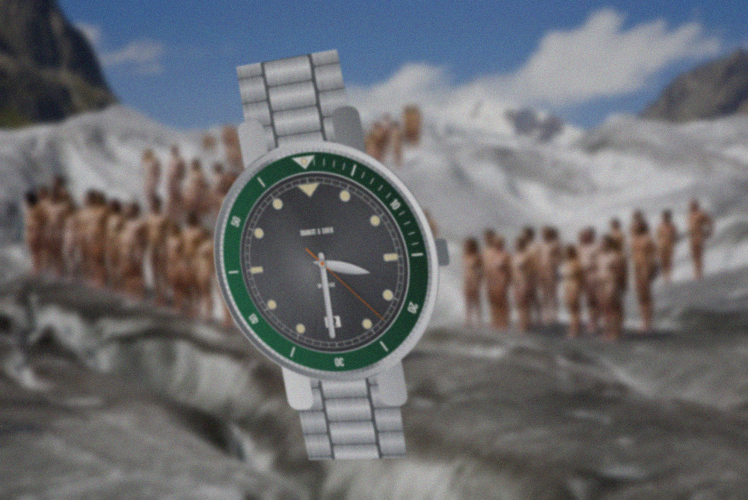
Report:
3,30,23
